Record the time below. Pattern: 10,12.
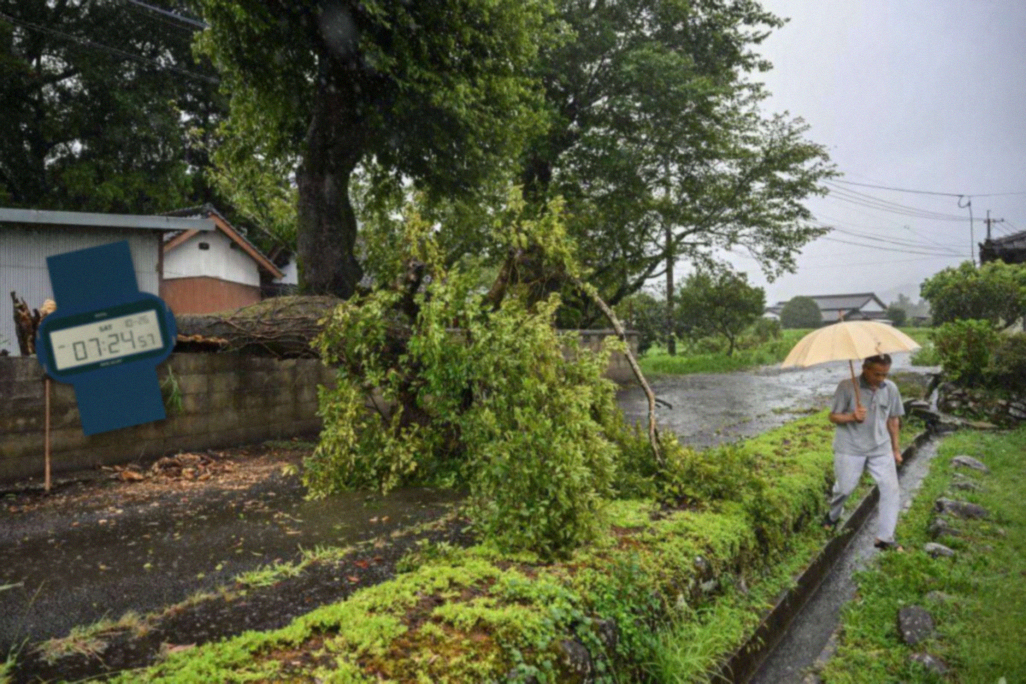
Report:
7,24
